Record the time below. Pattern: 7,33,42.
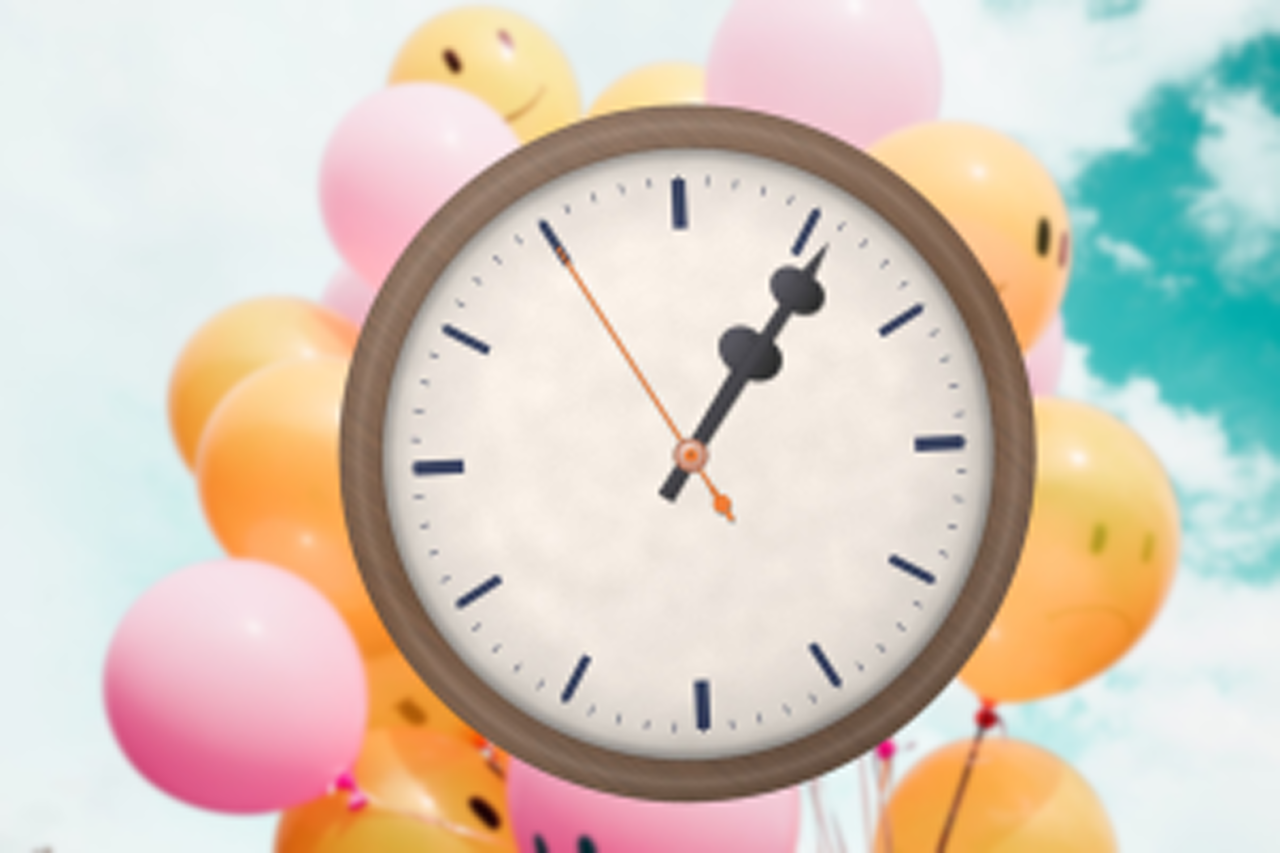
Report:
1,05,55
